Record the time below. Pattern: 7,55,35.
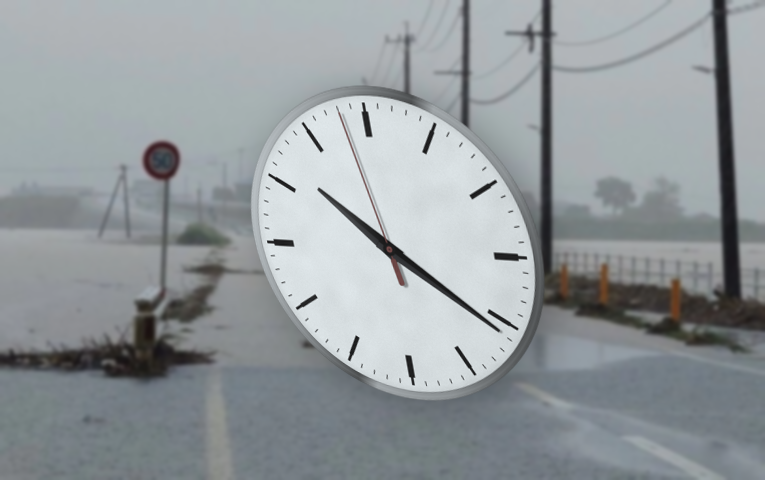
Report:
10,20,58
